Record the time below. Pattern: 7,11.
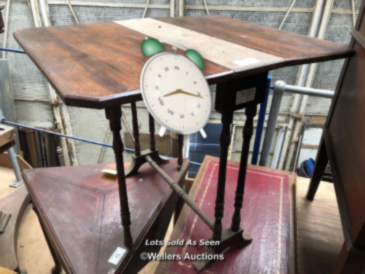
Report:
8,16
